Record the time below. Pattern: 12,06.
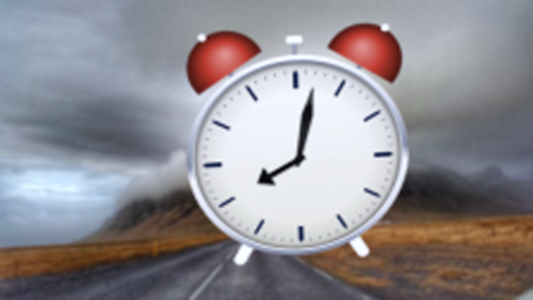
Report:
8,02
